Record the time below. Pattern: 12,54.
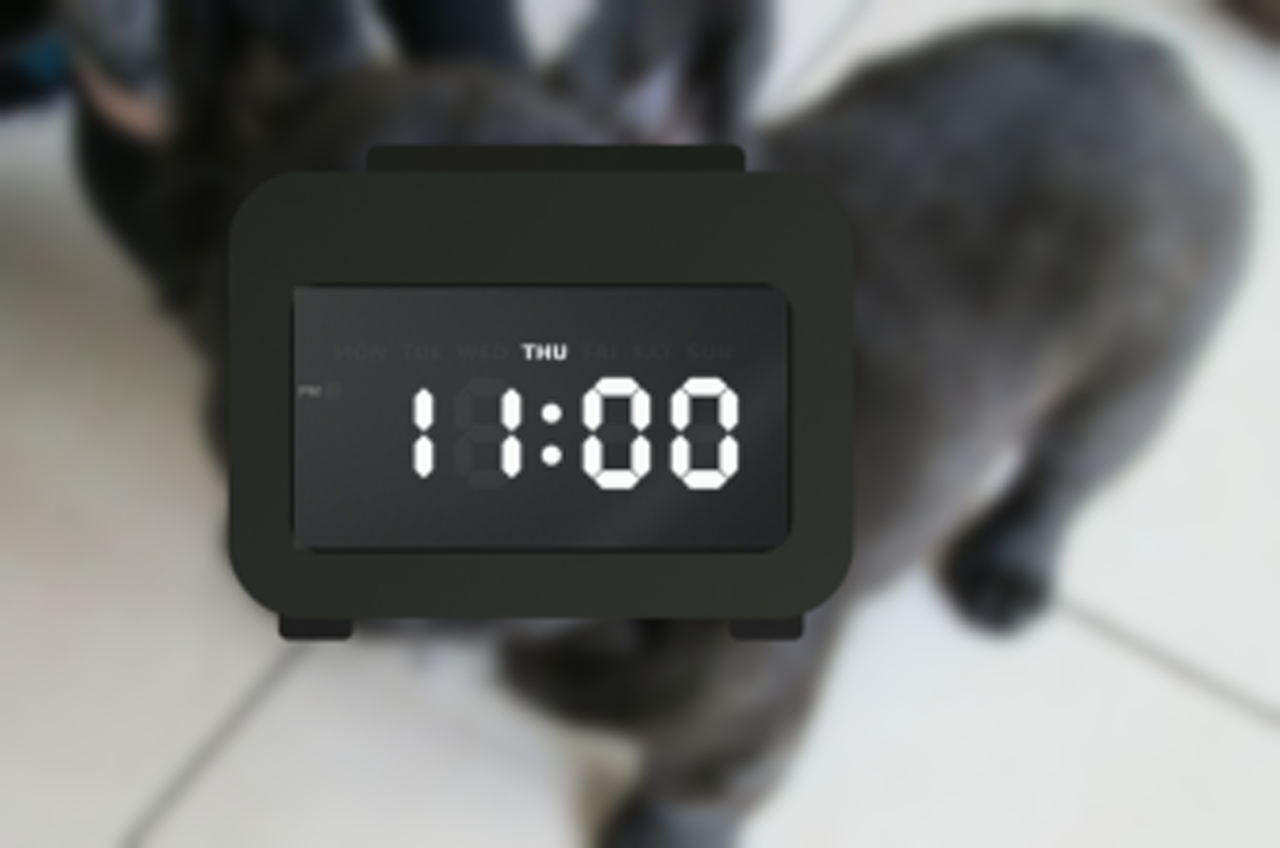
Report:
11,00
